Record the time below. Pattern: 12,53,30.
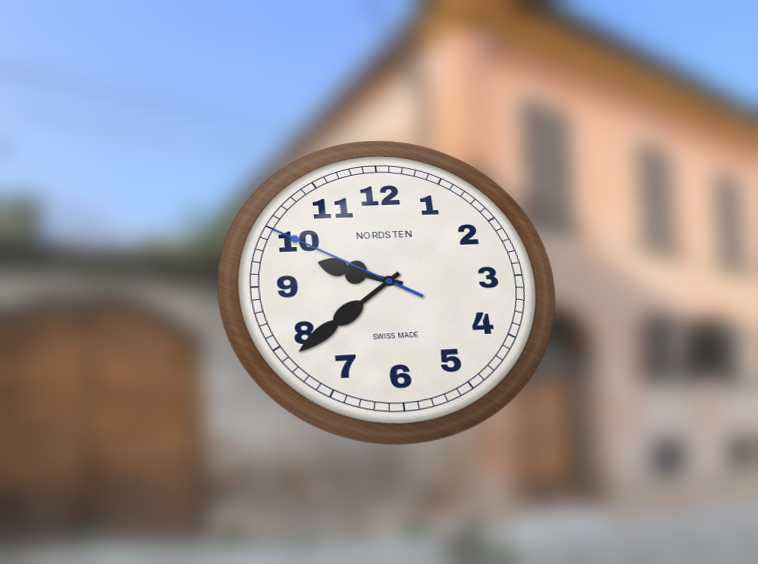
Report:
9,38,50
